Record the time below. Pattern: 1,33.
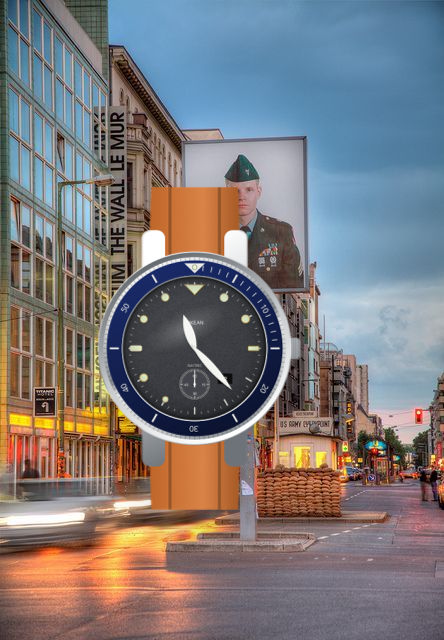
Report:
11,23
